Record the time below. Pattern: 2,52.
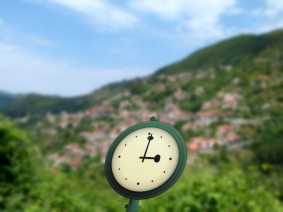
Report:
3,01
